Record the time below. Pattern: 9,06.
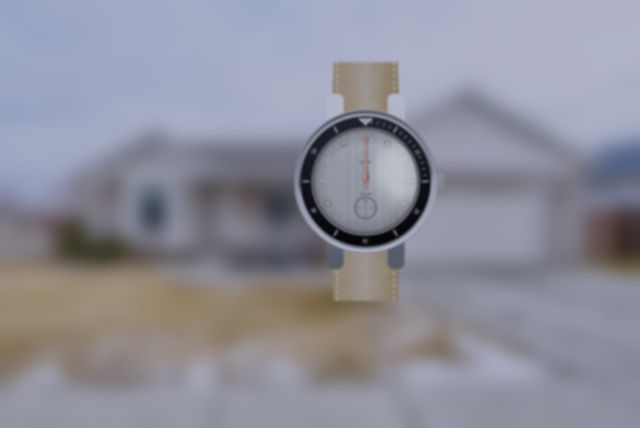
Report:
12,00
